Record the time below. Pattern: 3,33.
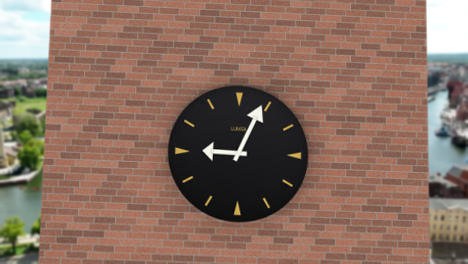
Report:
9,04
